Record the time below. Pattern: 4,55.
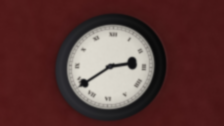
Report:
2,39
